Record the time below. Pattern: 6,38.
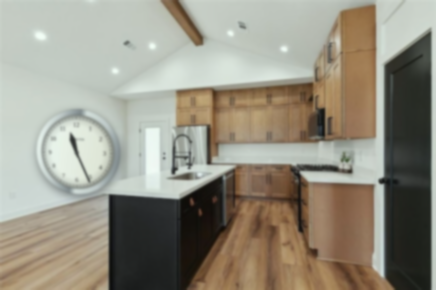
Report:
11,26
